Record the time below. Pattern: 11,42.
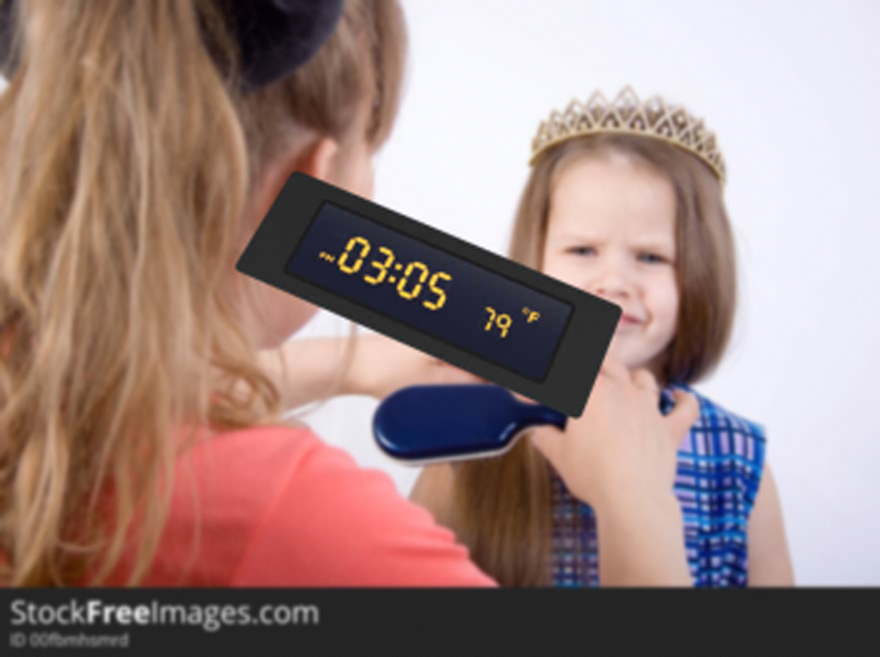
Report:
3,05
